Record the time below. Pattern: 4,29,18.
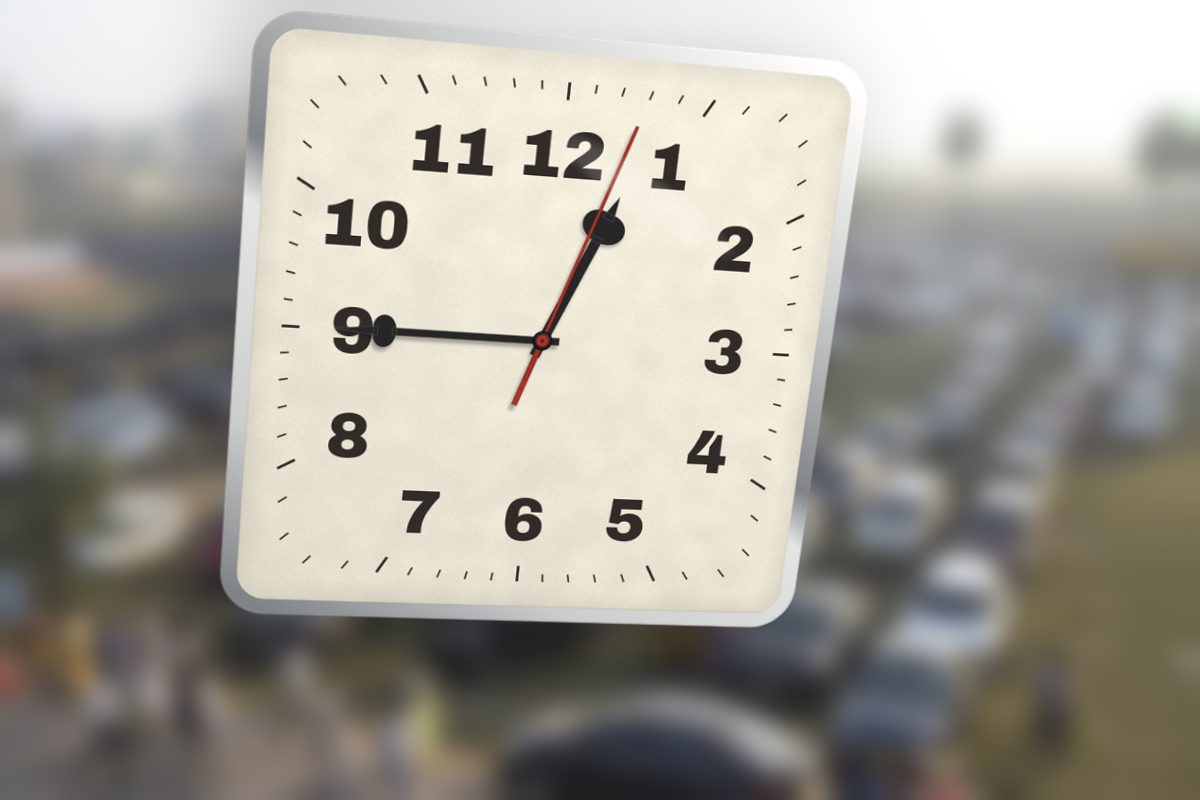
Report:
12,45,03
